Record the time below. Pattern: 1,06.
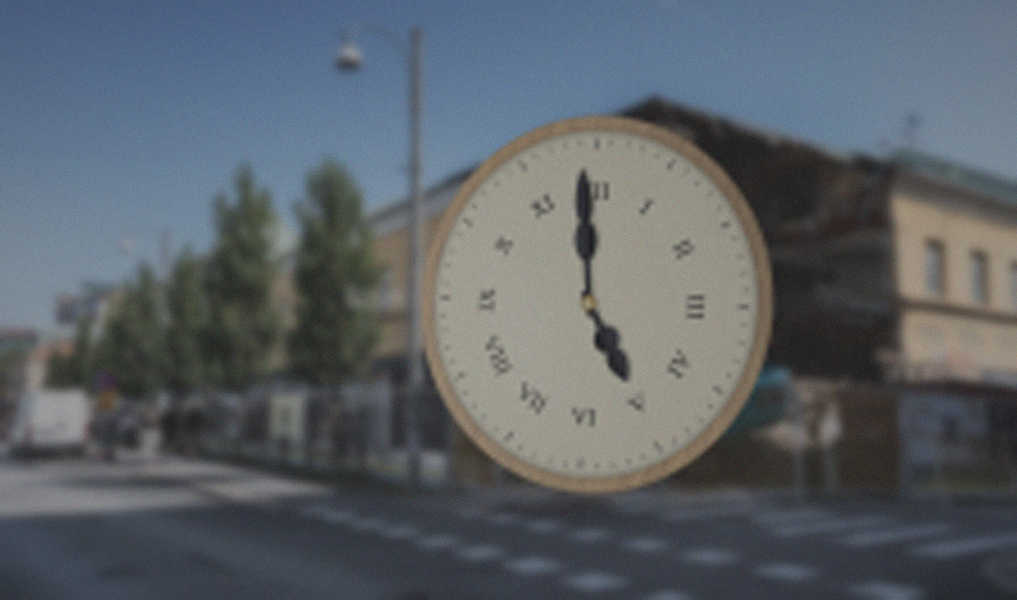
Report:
4,59
